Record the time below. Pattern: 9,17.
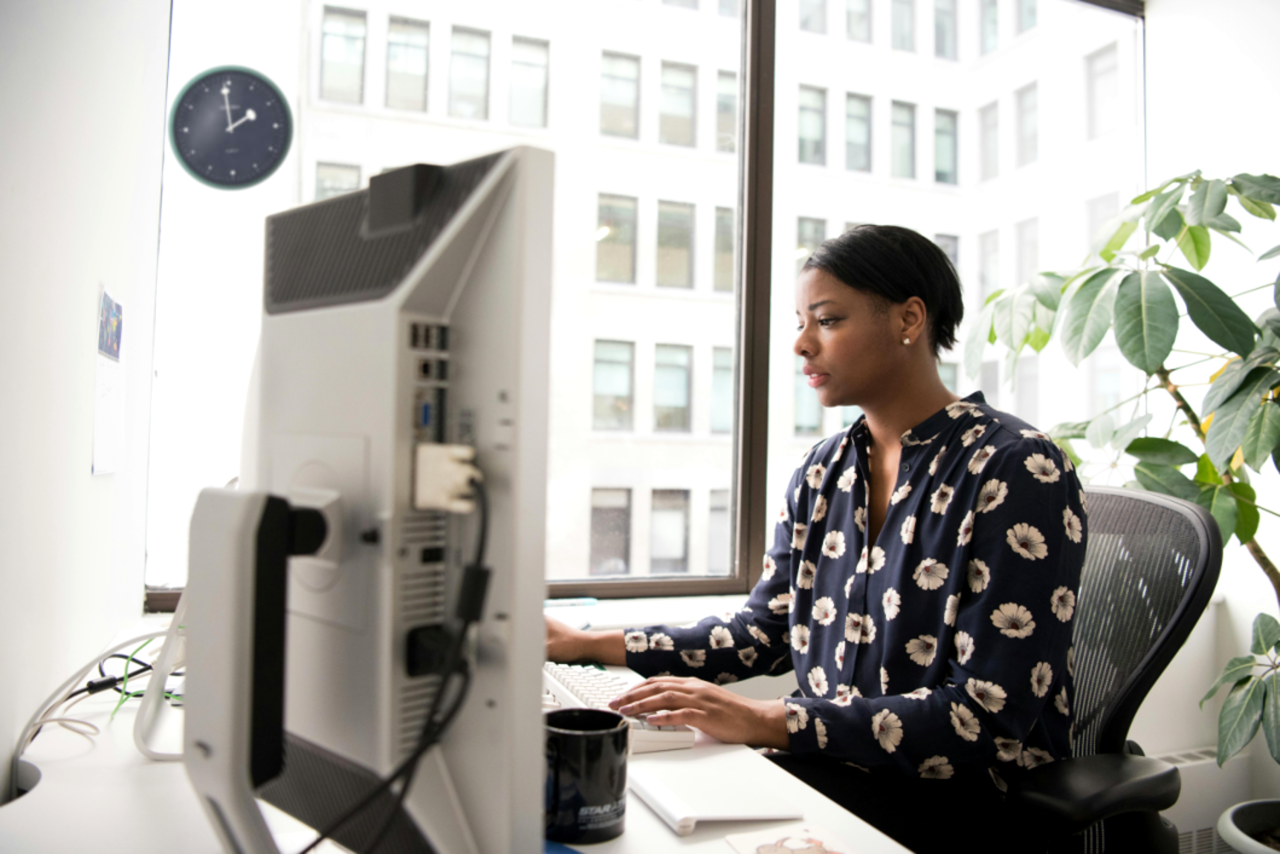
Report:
1,59
